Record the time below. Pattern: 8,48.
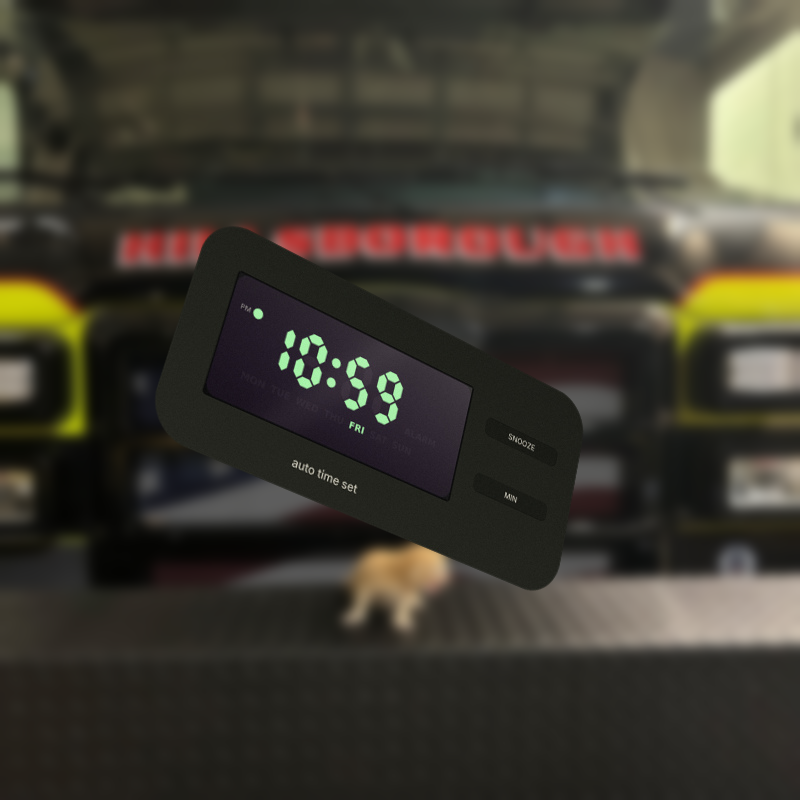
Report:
10,59
